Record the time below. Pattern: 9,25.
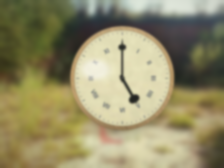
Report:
5,00
